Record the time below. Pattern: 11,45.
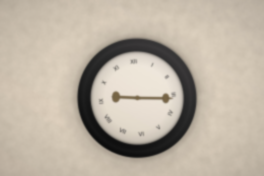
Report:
9,16
